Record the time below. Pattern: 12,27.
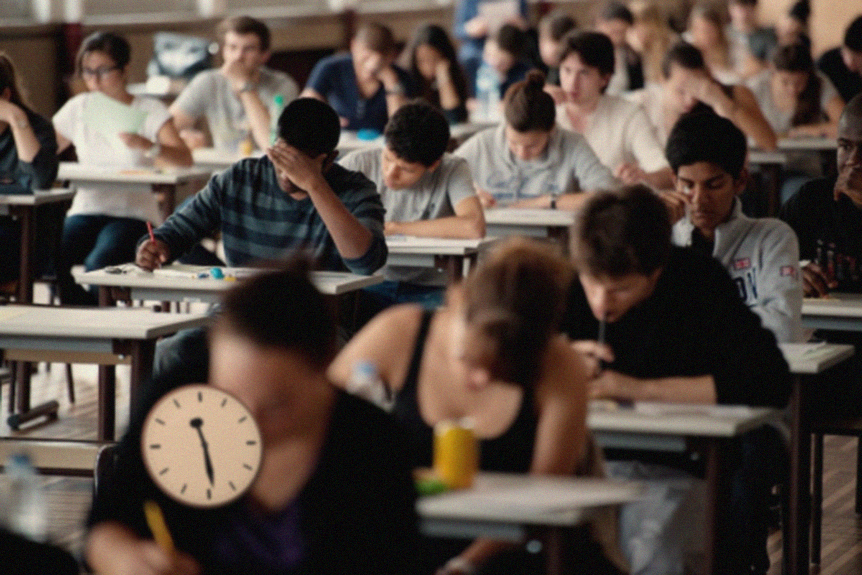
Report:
11,29
